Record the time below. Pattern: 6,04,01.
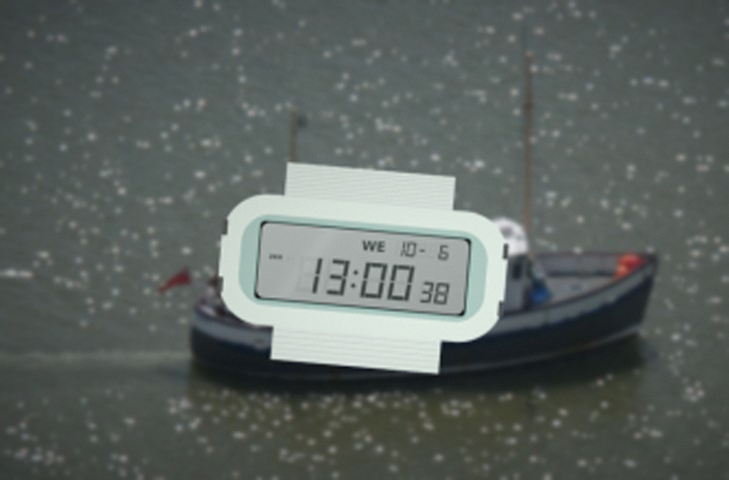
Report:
13,00,38
